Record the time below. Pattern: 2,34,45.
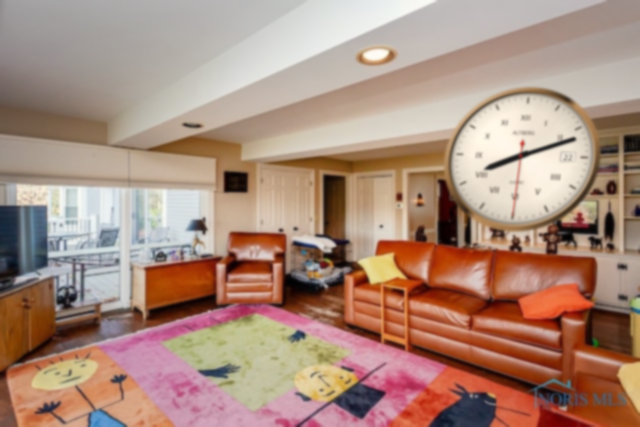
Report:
8,11,30
